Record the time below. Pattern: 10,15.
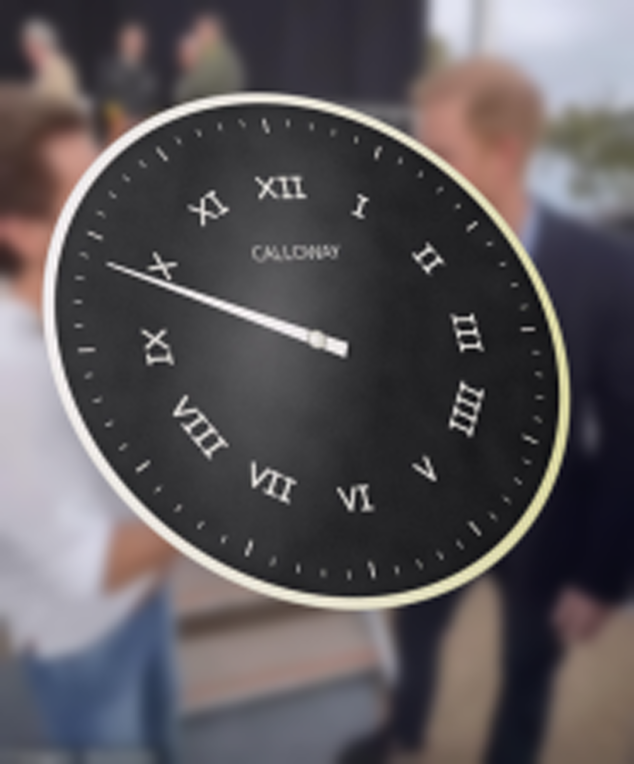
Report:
9,49
